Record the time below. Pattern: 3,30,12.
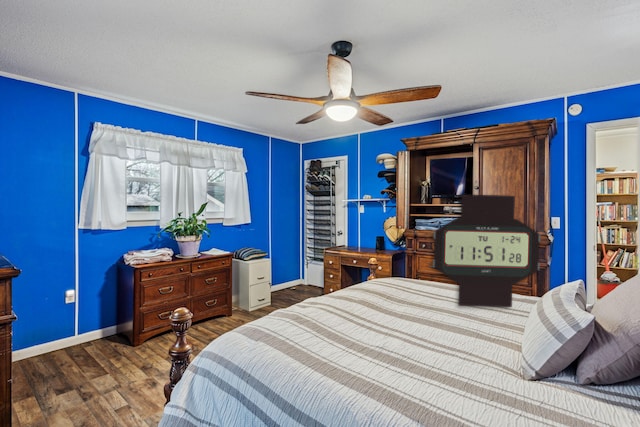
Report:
11,51,28
